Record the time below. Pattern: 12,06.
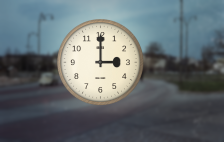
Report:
3,00
